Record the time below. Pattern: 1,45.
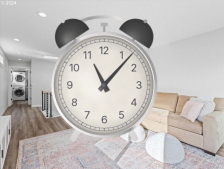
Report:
11,07
